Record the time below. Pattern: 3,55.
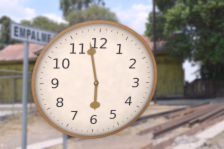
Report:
5,58
